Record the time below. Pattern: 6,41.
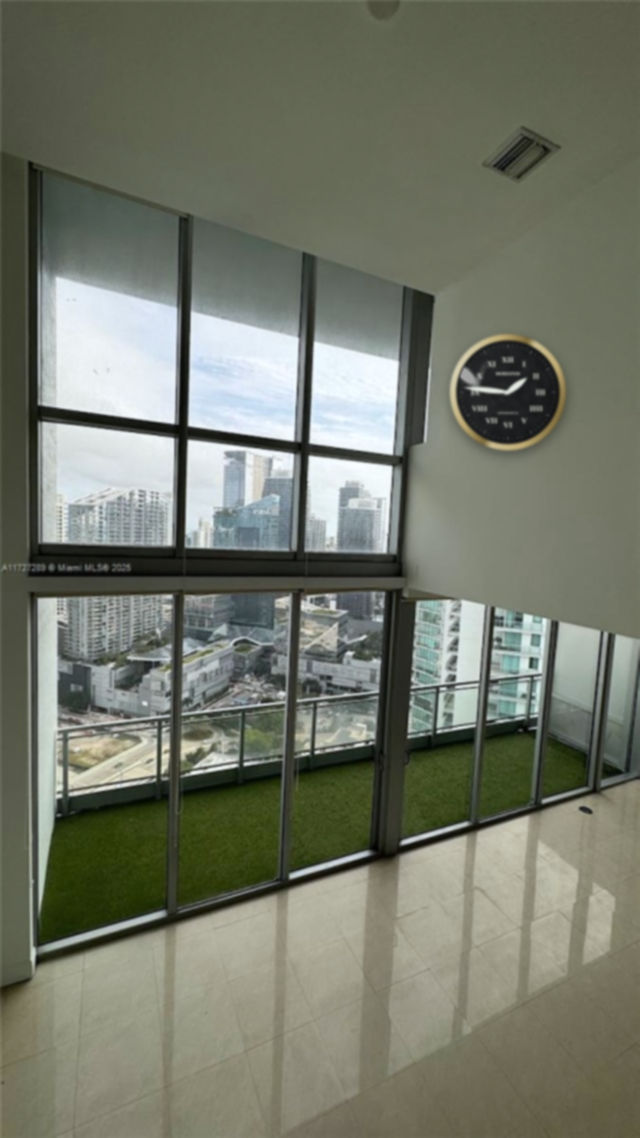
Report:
1,46
